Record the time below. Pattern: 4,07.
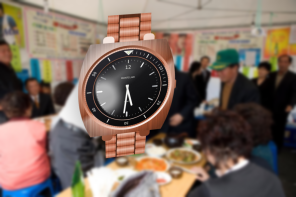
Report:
5,31
